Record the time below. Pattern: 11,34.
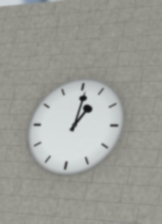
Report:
1,01
